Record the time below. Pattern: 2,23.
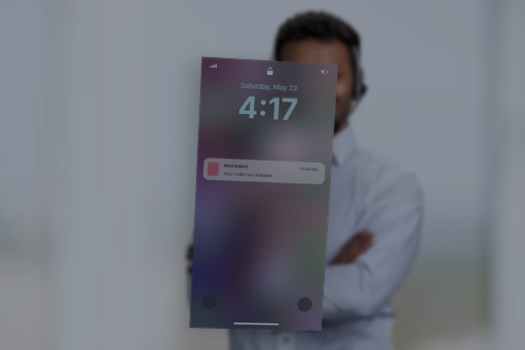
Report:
4,17
